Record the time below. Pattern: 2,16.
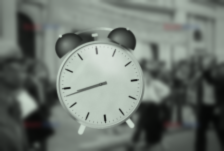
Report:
8,43
